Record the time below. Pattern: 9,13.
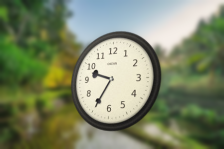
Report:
9,35
